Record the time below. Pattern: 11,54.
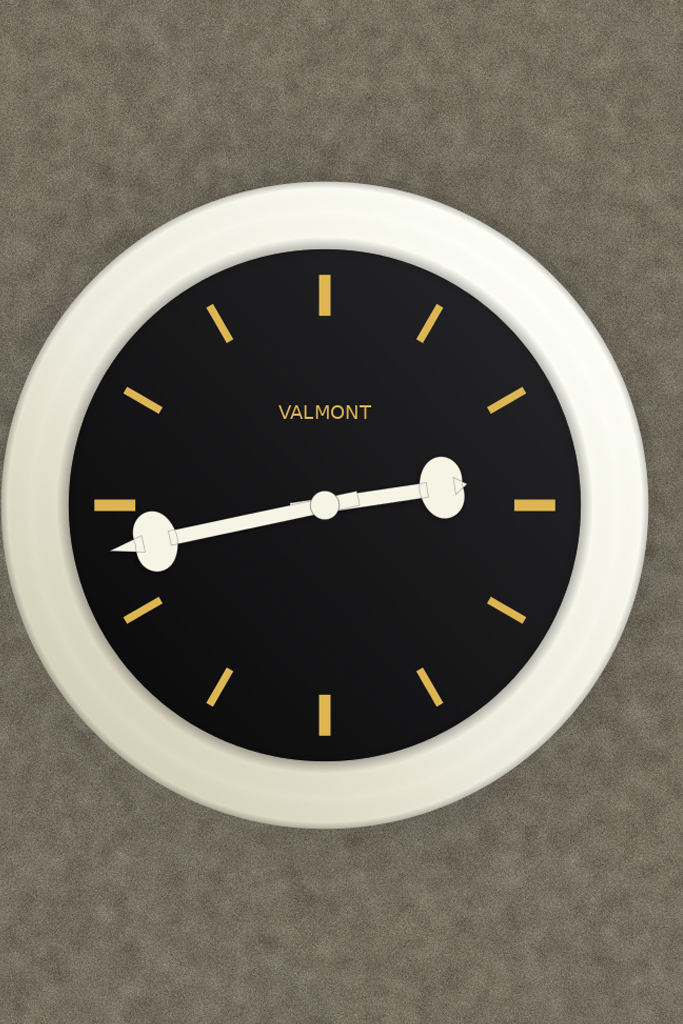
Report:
2,43
